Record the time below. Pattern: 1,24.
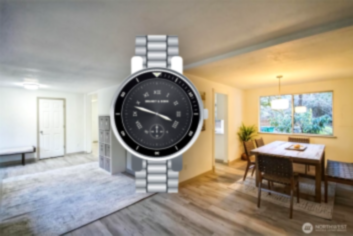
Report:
3,48
